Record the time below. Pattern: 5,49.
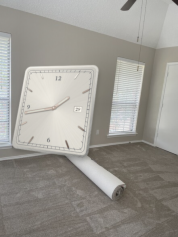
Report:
1,43
